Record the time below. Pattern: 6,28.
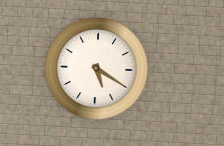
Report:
5,20
